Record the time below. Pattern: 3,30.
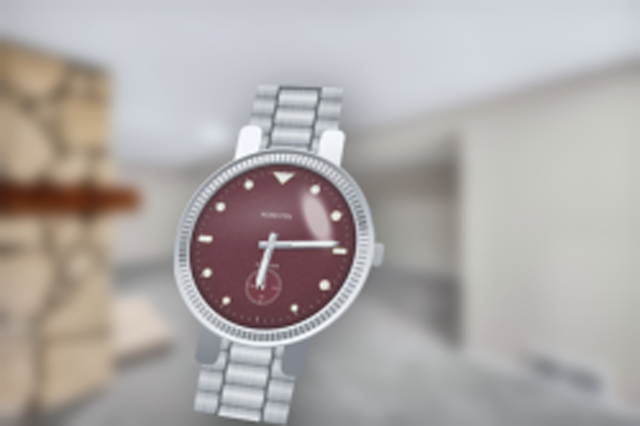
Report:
6,14
